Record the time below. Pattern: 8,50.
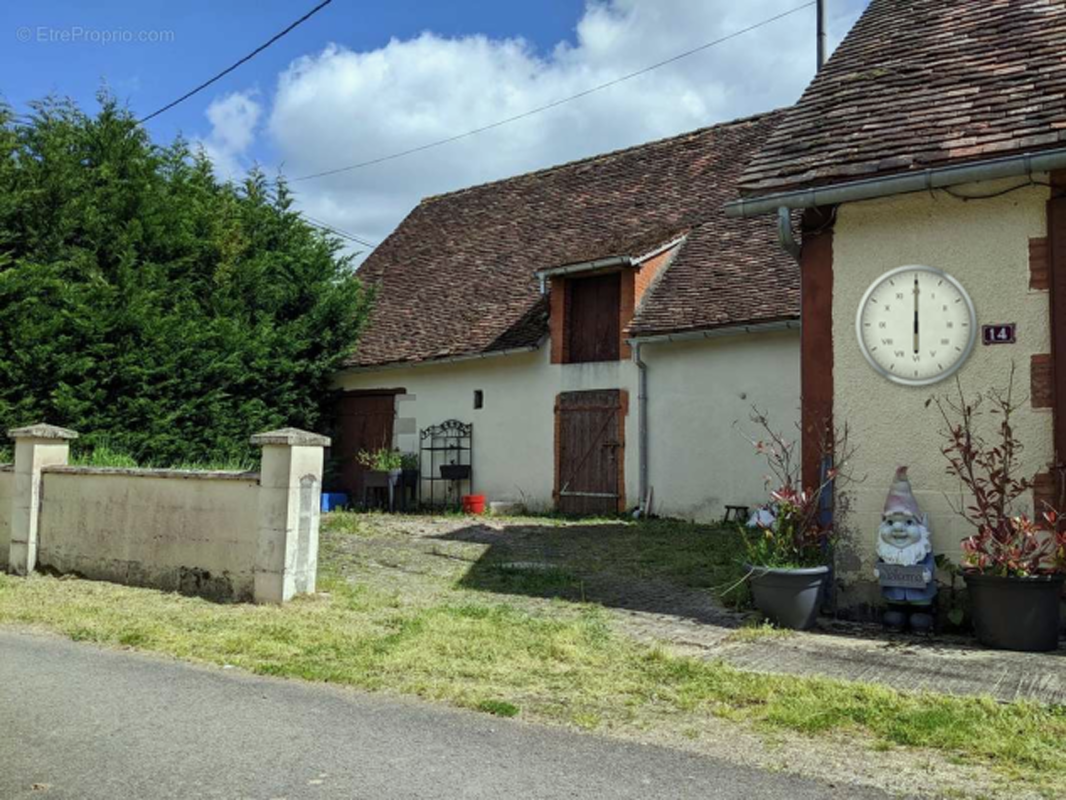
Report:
6,00
